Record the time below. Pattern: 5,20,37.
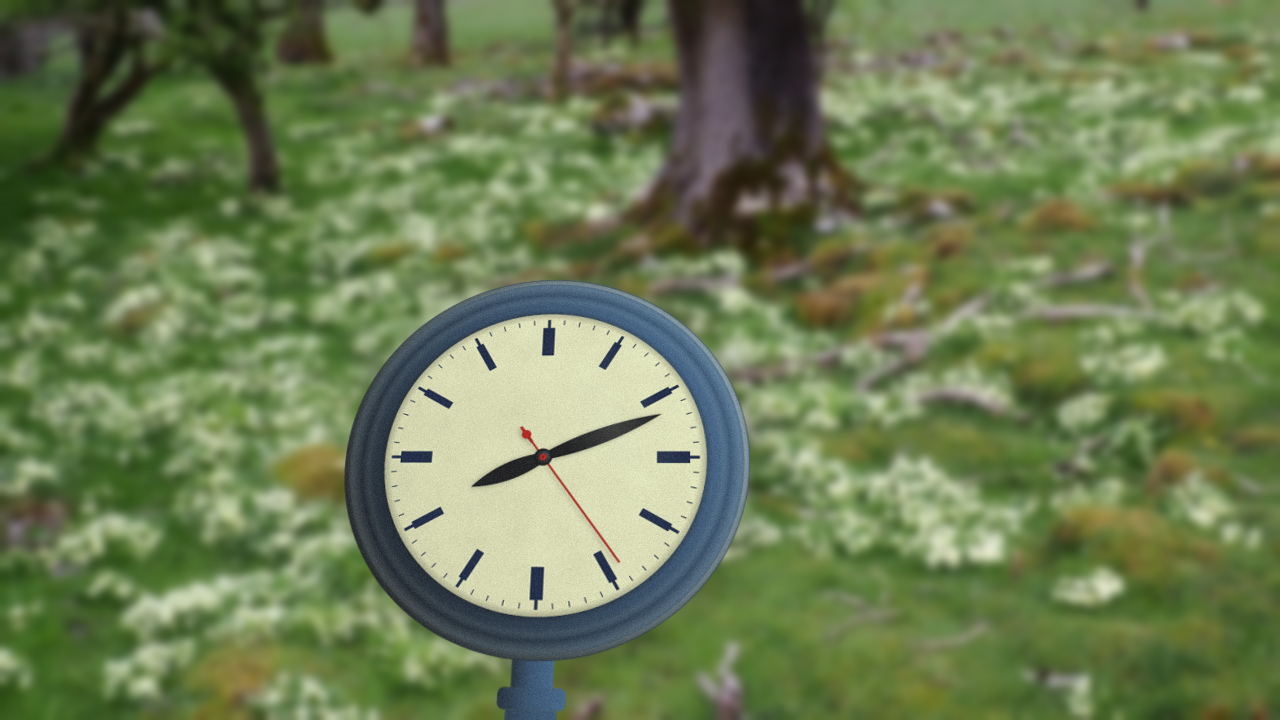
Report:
8,11,24
